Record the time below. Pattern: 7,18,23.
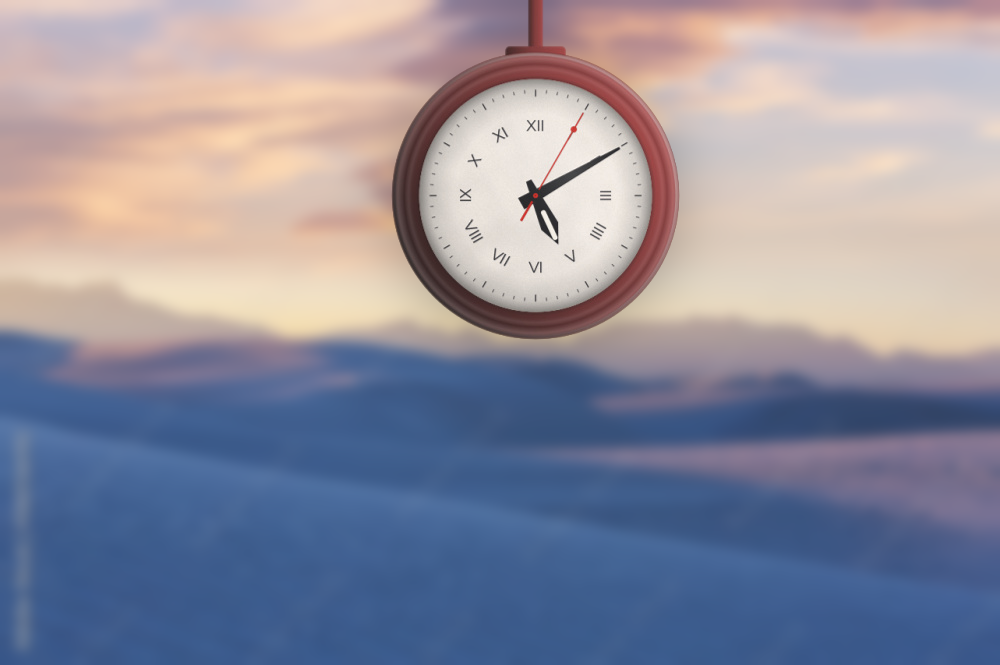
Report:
5,10,05
